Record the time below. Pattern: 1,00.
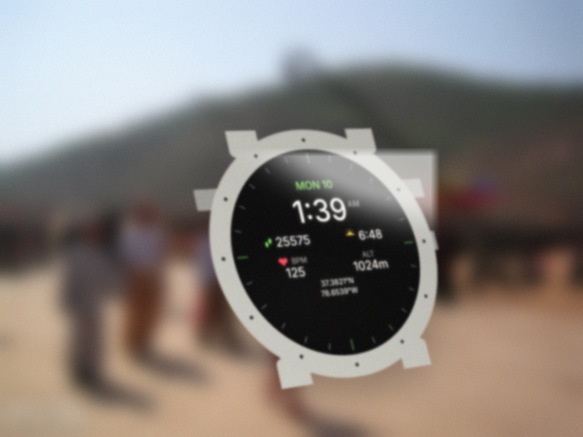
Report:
1,39
